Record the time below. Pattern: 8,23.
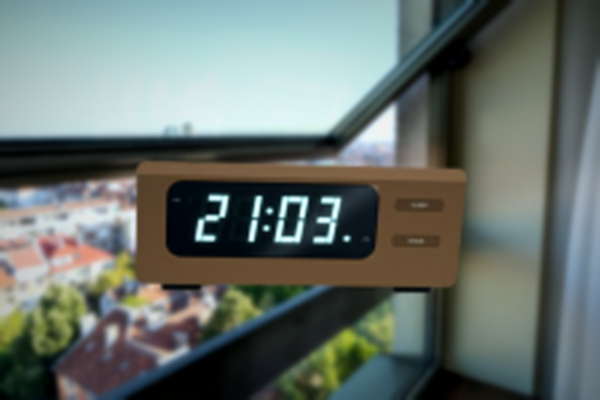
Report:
21,03
